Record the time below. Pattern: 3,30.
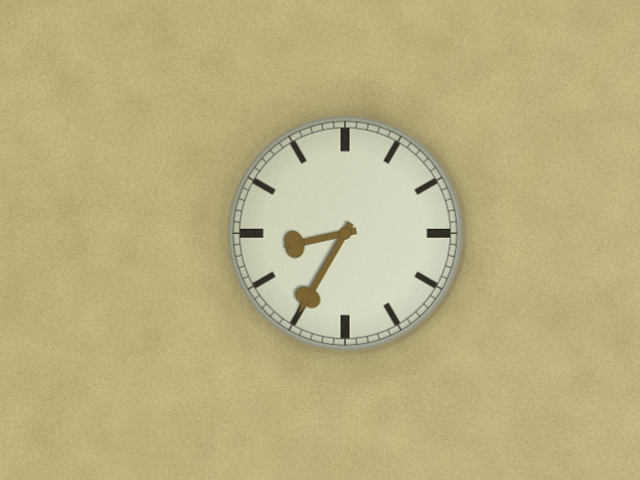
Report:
8,35
